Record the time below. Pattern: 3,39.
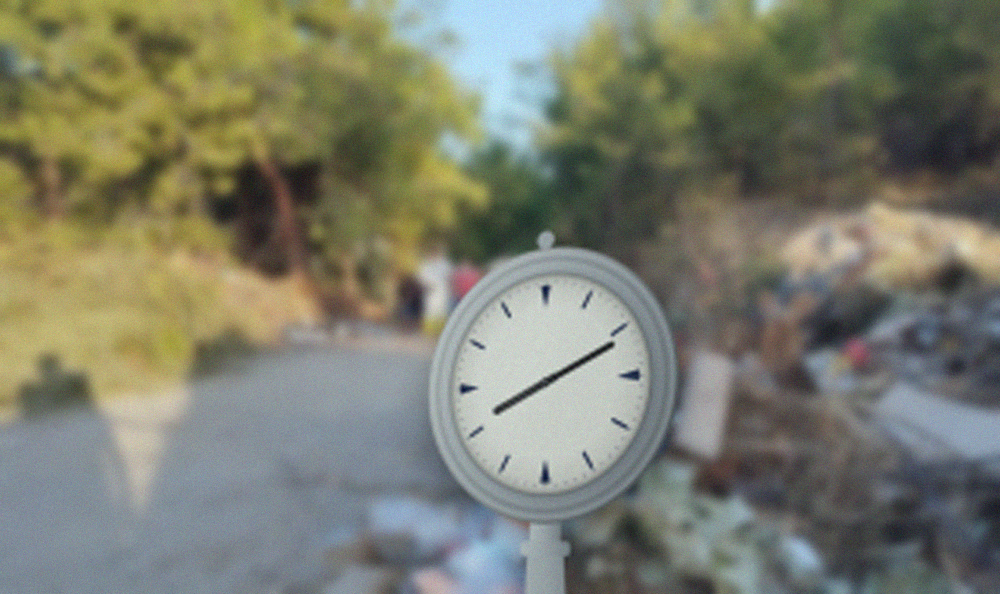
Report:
8,11
